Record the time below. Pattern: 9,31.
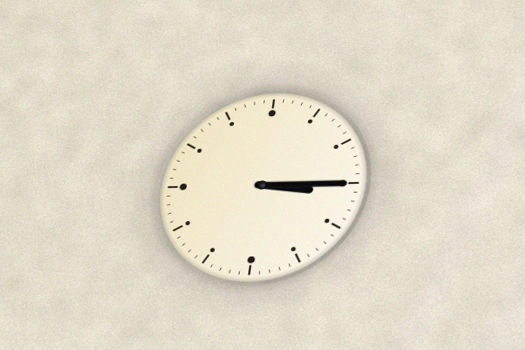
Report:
3,15
